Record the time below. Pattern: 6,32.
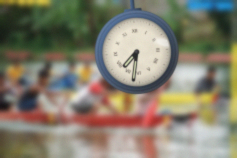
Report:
7,32
